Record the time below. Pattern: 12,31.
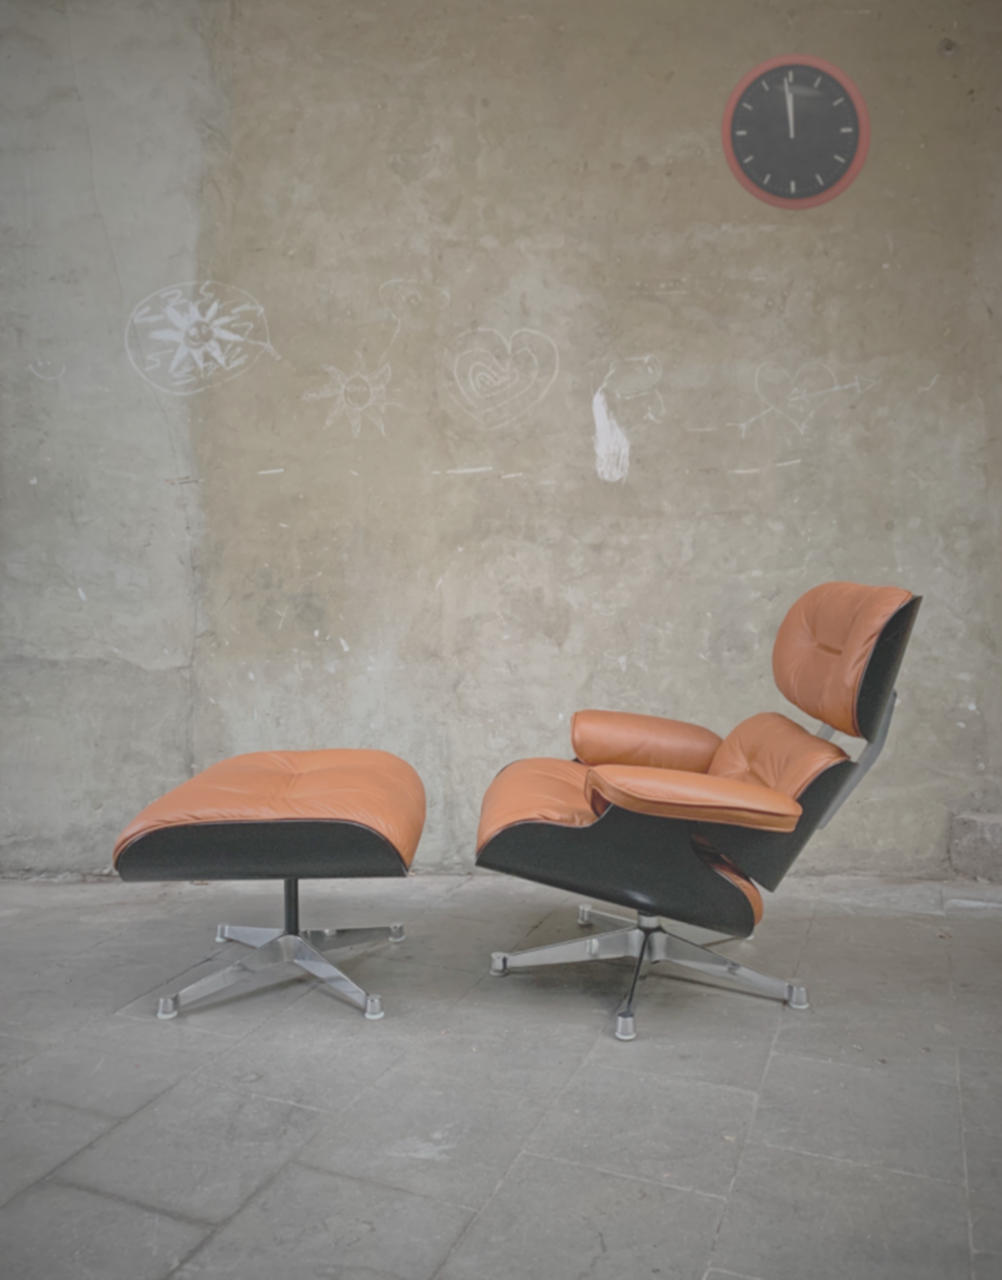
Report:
11,59
